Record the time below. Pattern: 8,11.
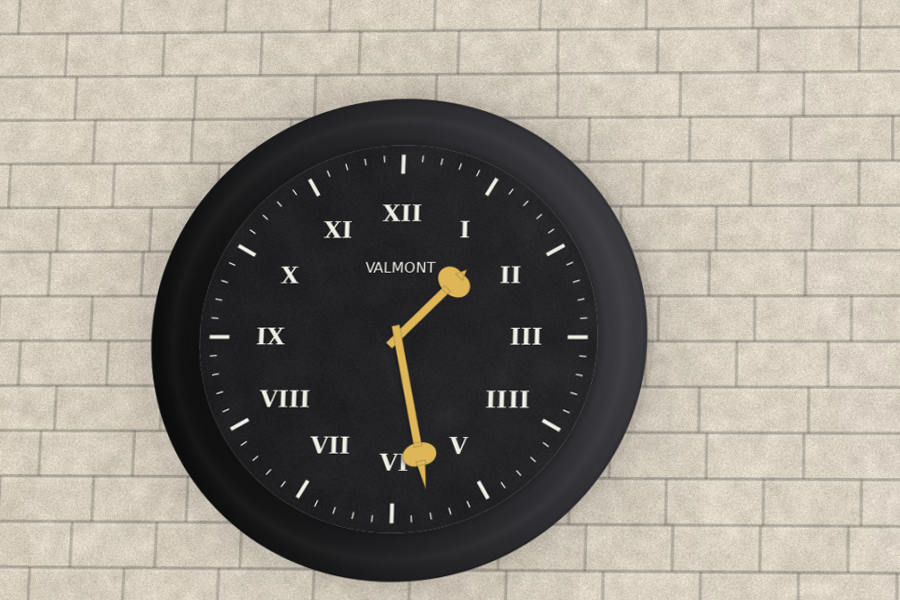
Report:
1,28
